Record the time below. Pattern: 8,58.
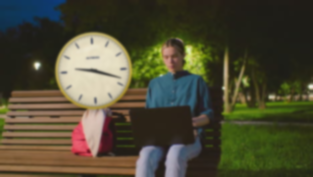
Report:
9,18
